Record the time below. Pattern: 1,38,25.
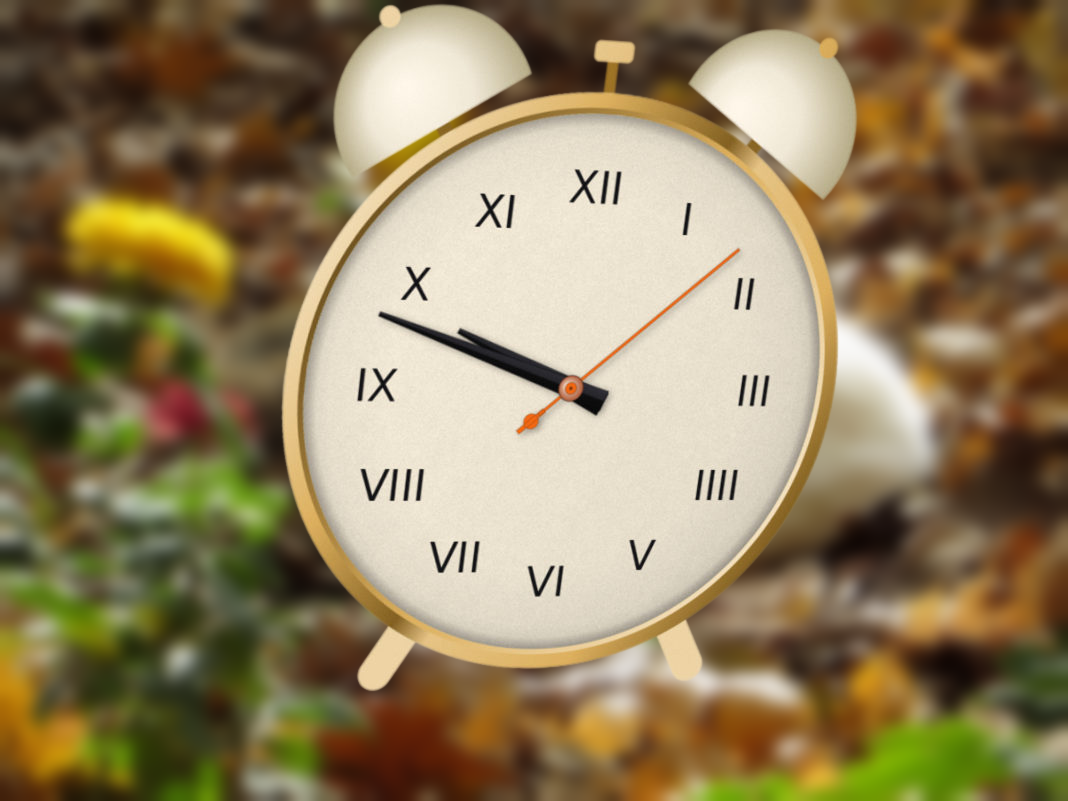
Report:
9,48,08
